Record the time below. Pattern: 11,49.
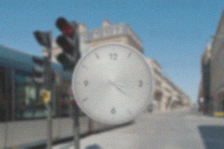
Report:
3,21
